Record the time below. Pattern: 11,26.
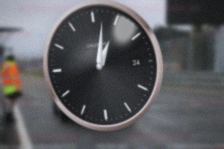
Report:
1,02
